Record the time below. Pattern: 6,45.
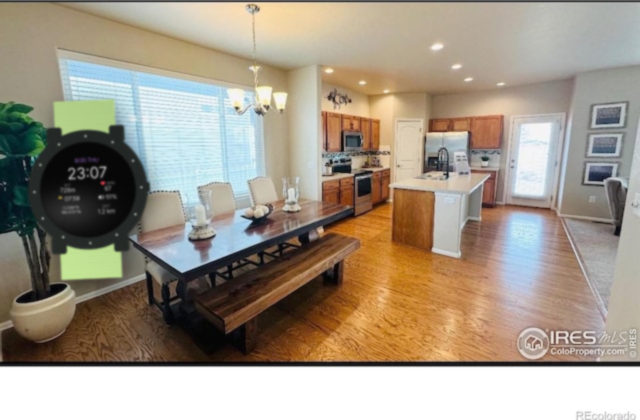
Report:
23,07
